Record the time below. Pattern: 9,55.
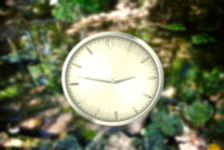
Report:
2,47
